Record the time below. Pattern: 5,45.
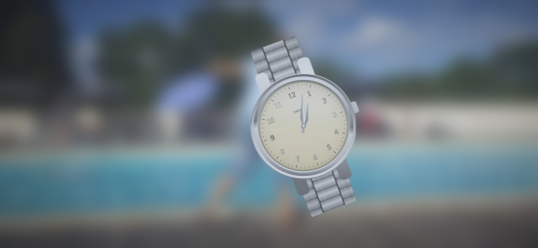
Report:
1,03
